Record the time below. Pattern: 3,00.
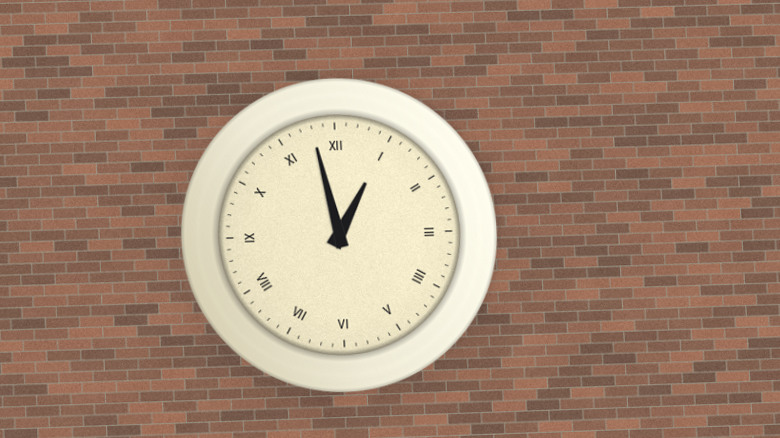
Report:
12,58
